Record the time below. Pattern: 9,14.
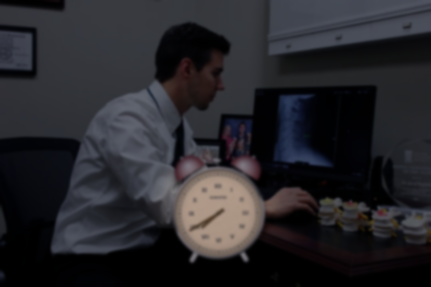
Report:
7,40
